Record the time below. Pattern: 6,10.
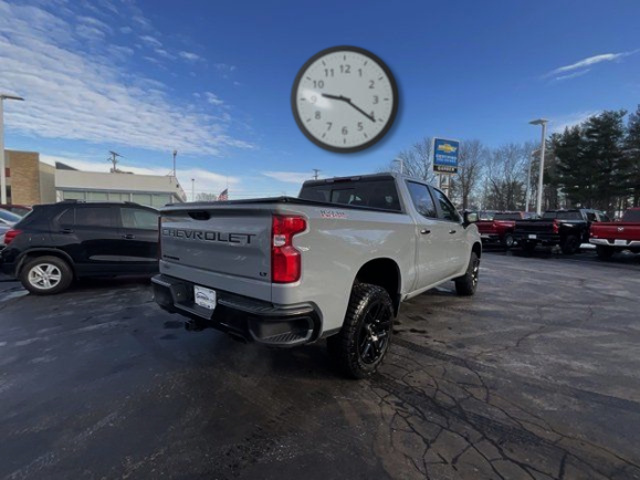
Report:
9,21
